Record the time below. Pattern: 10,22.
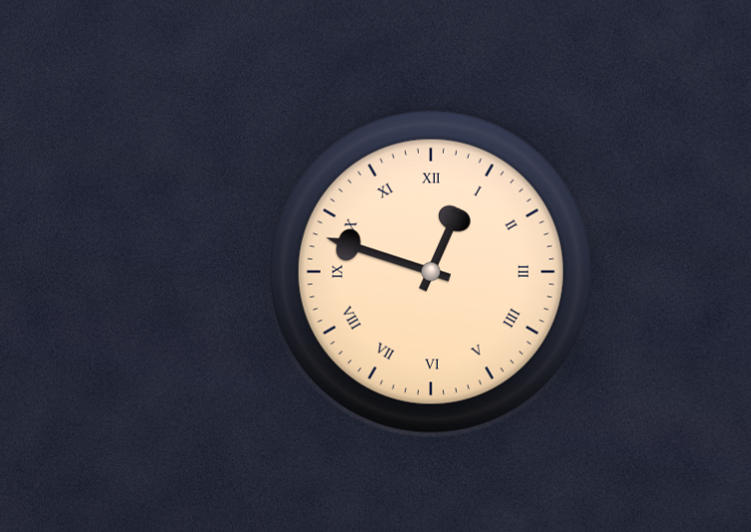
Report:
12,48
